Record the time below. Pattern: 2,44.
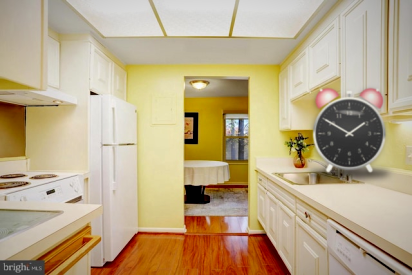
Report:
1,50
